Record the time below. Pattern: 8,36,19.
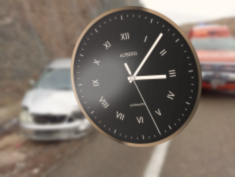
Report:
3,07,27
